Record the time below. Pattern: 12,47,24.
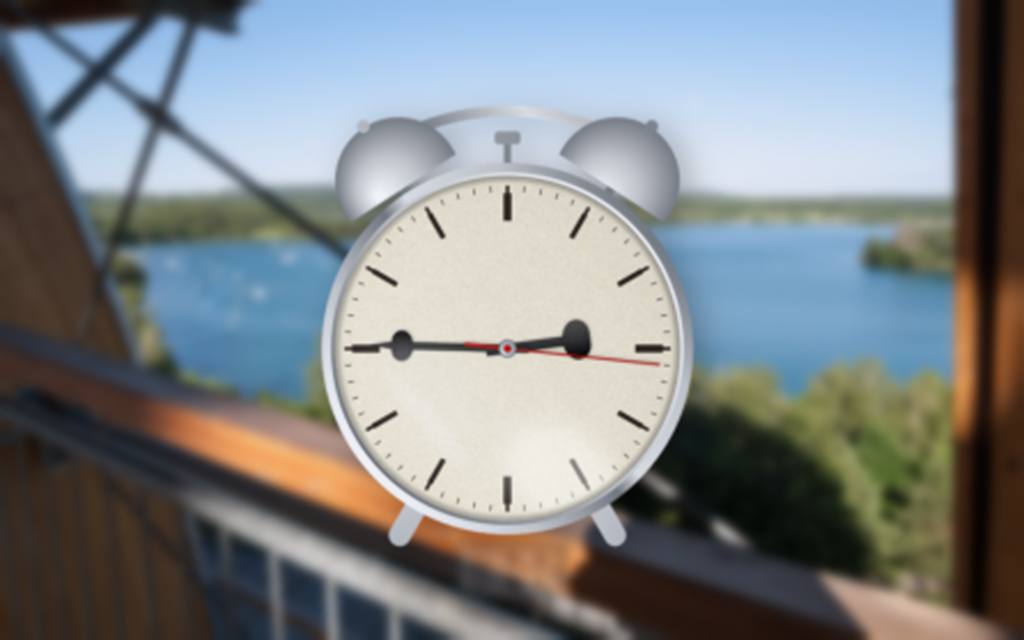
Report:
2,45,16
